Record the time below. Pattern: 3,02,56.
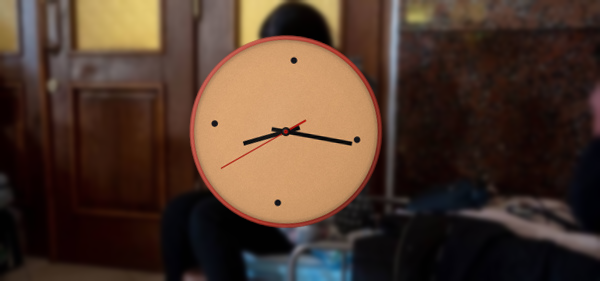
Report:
8,15,39
